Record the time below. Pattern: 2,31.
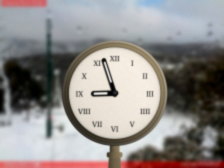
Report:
8,57
